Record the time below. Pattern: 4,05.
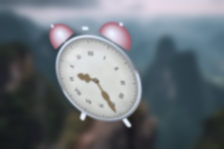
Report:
9,26
